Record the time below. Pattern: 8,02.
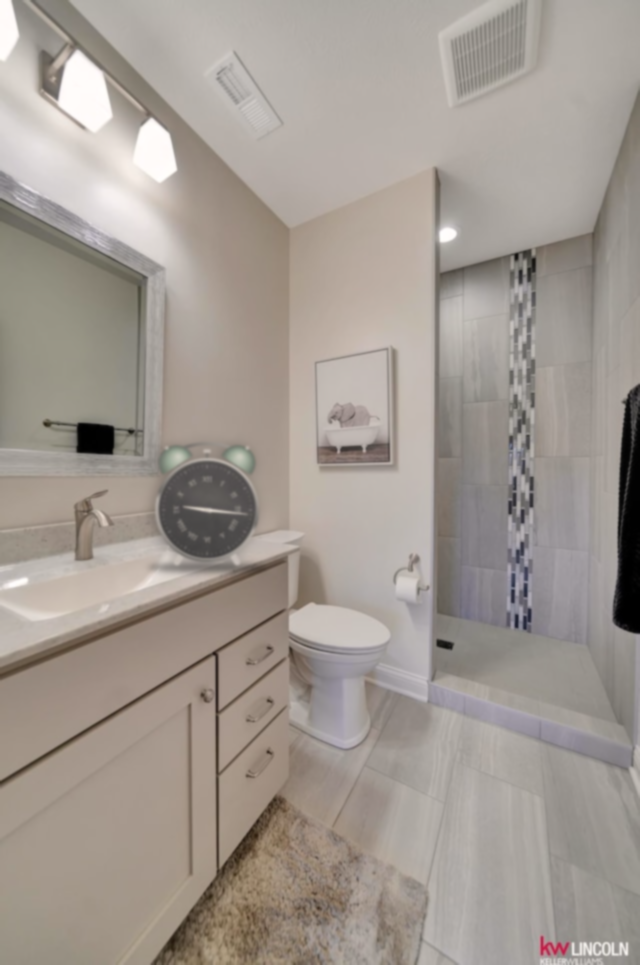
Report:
9,16
